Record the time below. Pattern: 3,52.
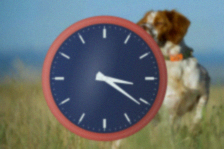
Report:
3,21
